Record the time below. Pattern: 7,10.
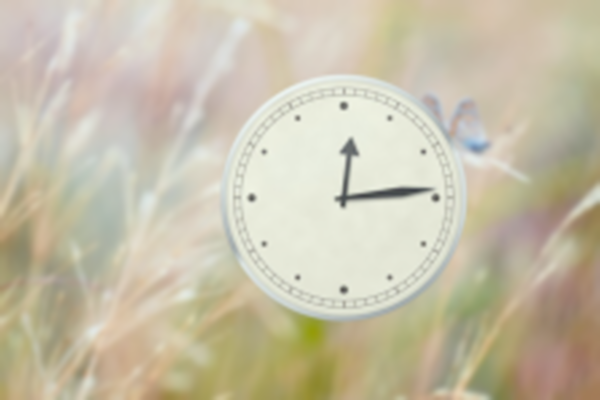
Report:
12,14
